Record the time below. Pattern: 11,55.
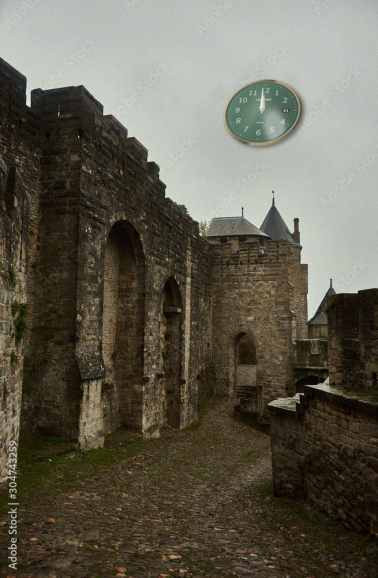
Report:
11,59
